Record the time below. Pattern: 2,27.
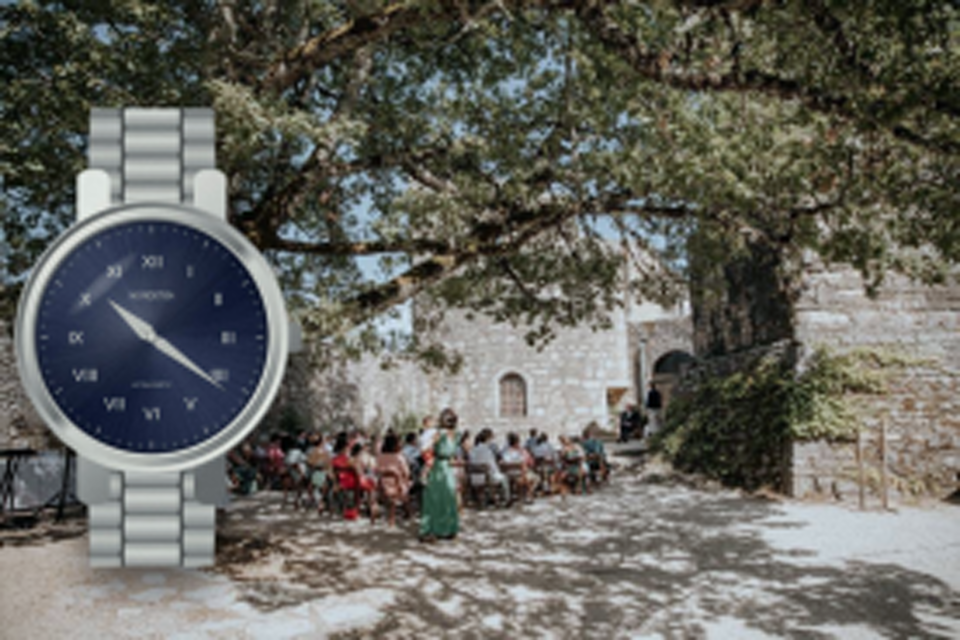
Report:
10,21
